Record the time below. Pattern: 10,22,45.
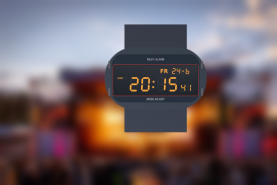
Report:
20,15,41
